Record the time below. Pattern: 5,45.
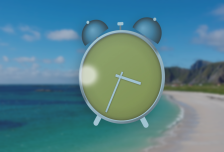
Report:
3,34
